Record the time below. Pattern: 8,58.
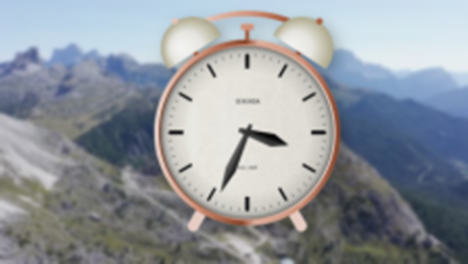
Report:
3,34
